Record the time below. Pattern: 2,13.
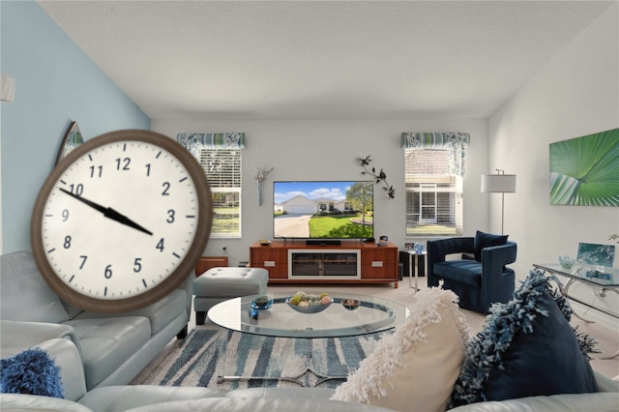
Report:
3,49
